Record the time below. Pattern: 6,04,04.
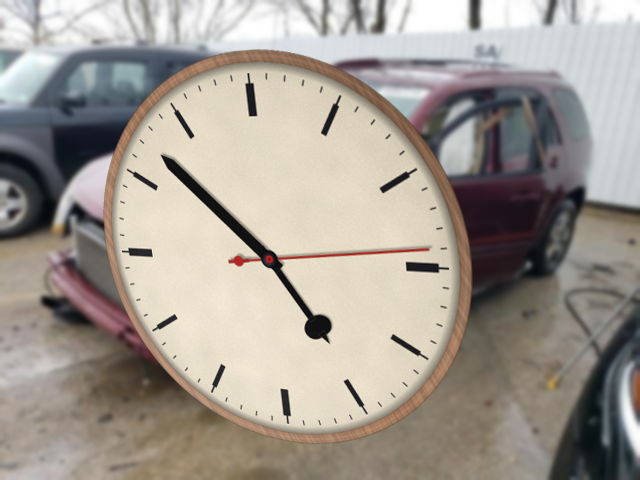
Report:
4,52,14
